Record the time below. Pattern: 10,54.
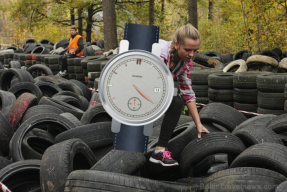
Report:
4,21
